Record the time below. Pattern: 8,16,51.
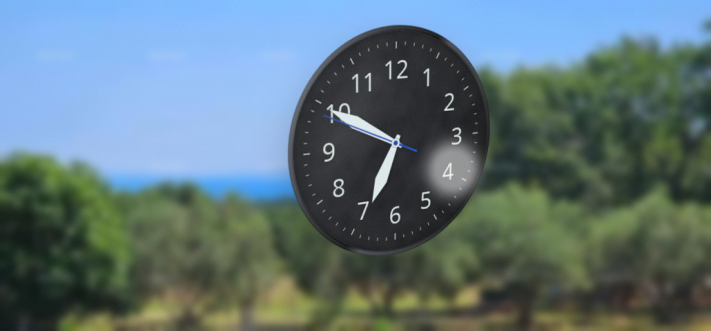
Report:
6,49,49
